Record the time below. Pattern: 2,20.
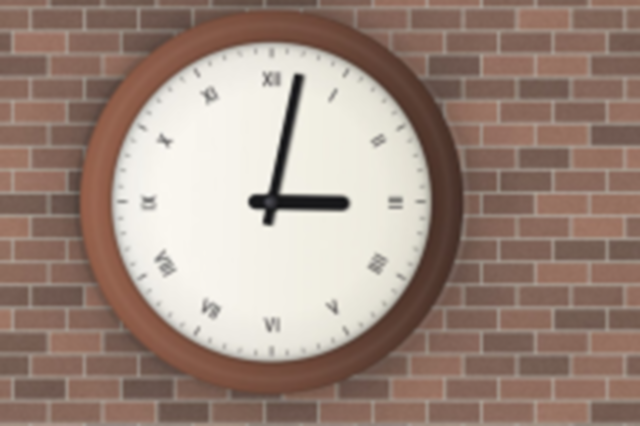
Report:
3,02
